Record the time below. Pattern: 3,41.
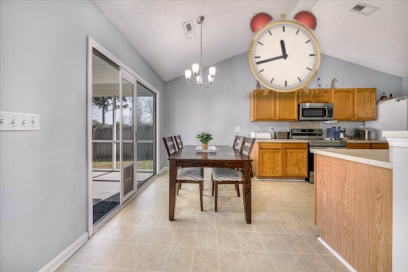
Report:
11,43
